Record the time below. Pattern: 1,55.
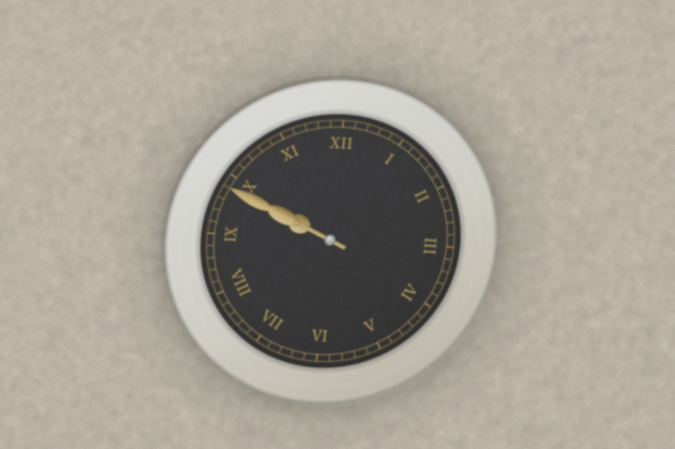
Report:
9,49
